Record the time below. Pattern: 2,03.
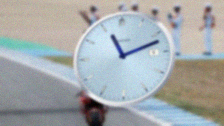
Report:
11,12
